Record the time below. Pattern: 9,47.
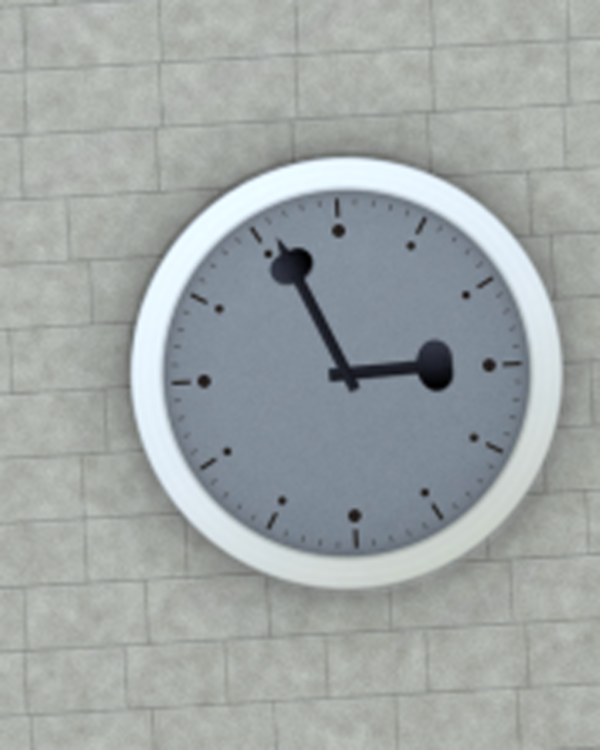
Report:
2,56
